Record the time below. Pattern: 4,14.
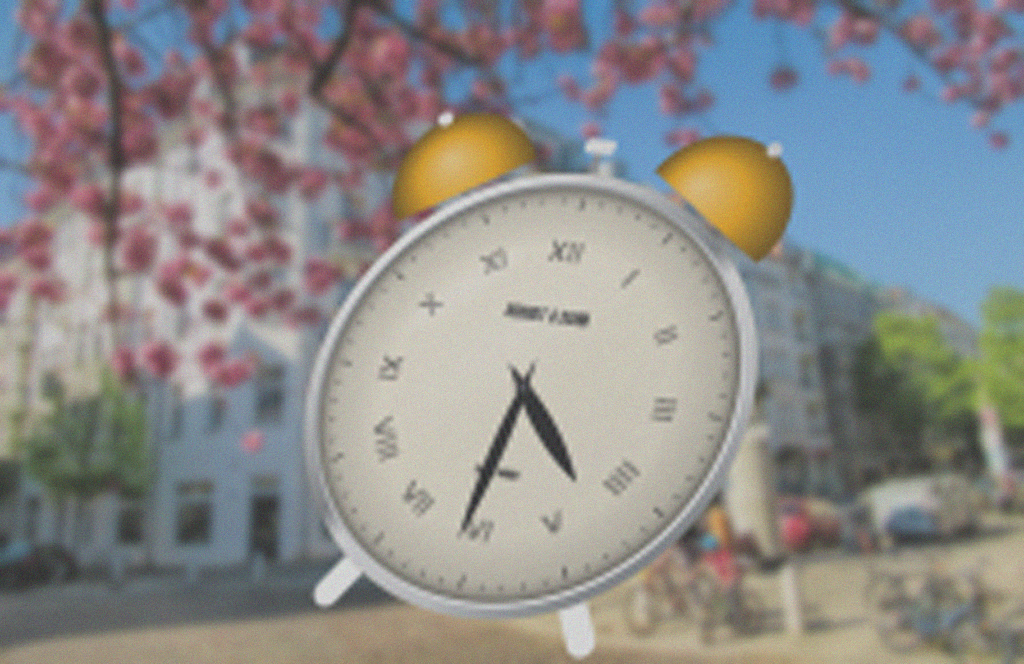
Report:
4,31
